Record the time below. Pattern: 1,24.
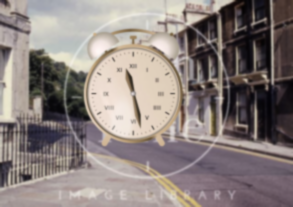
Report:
11,28
